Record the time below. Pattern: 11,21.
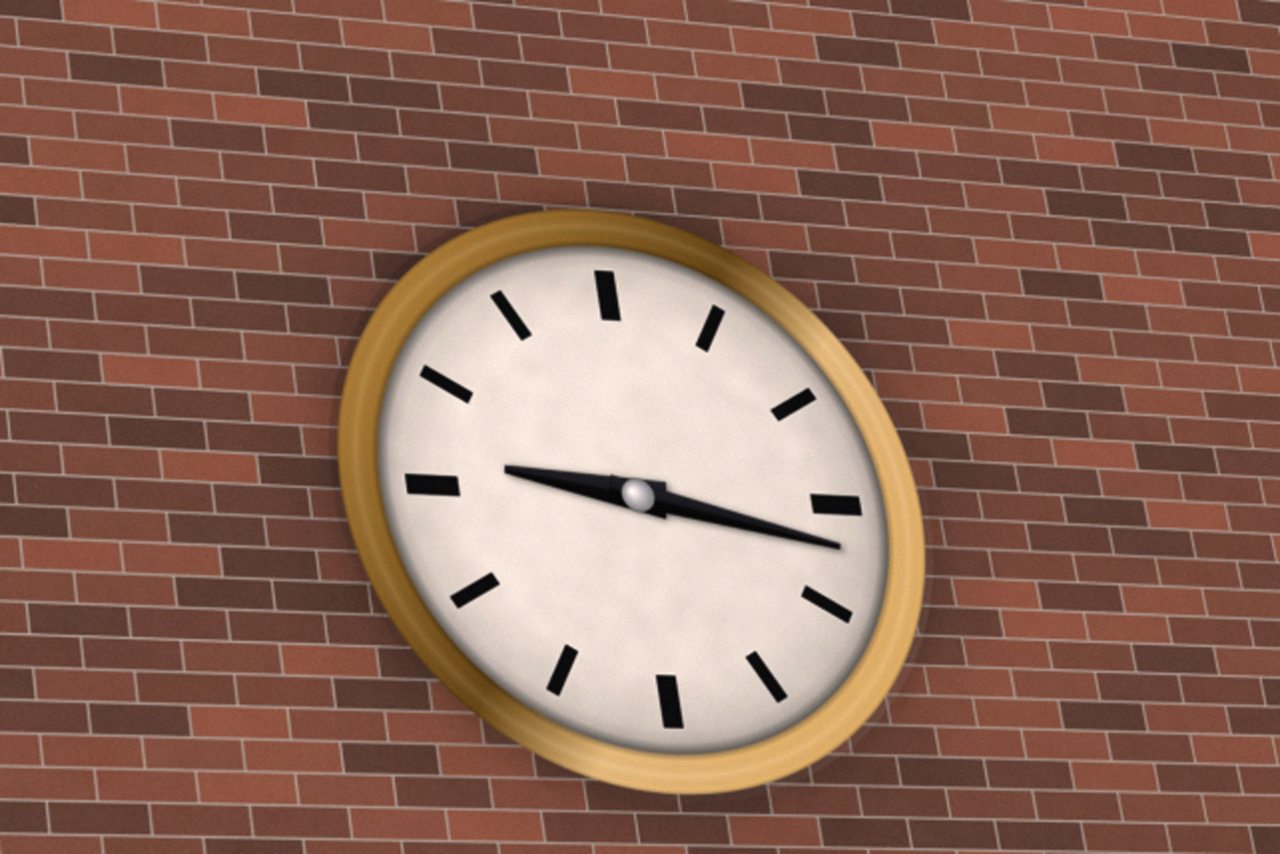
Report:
9,17
